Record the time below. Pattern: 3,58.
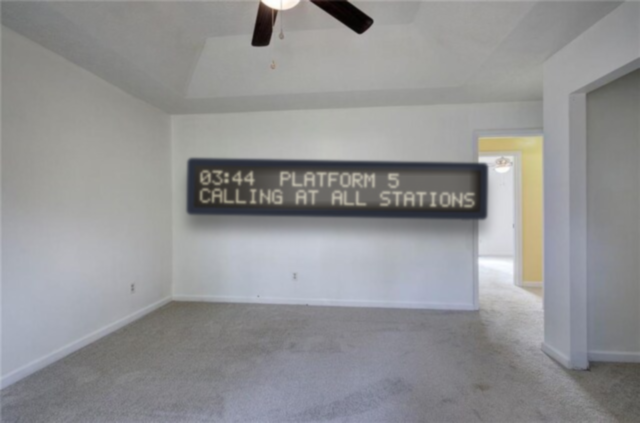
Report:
3,44
